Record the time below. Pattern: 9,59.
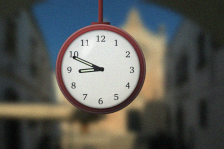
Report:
8,49
